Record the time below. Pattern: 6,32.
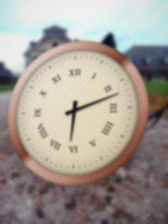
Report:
6,12
